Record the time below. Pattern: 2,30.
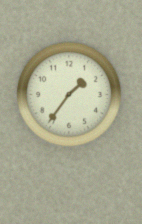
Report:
1,36
